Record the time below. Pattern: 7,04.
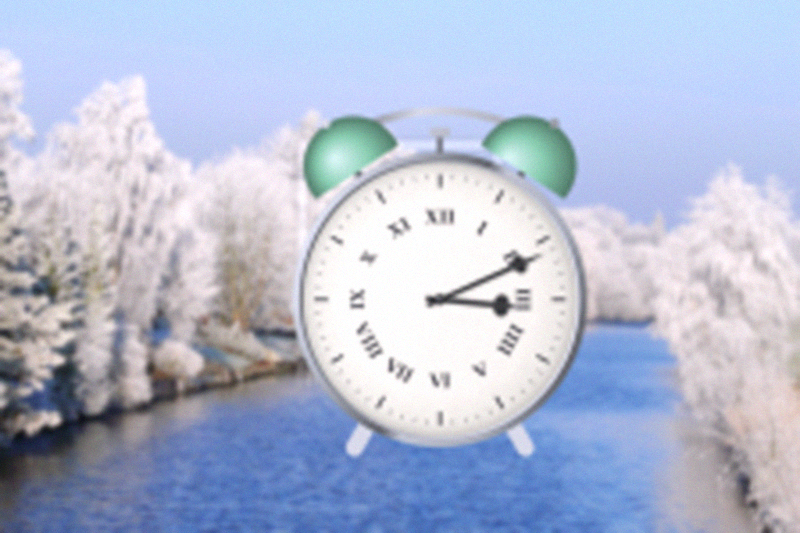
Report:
3,11
